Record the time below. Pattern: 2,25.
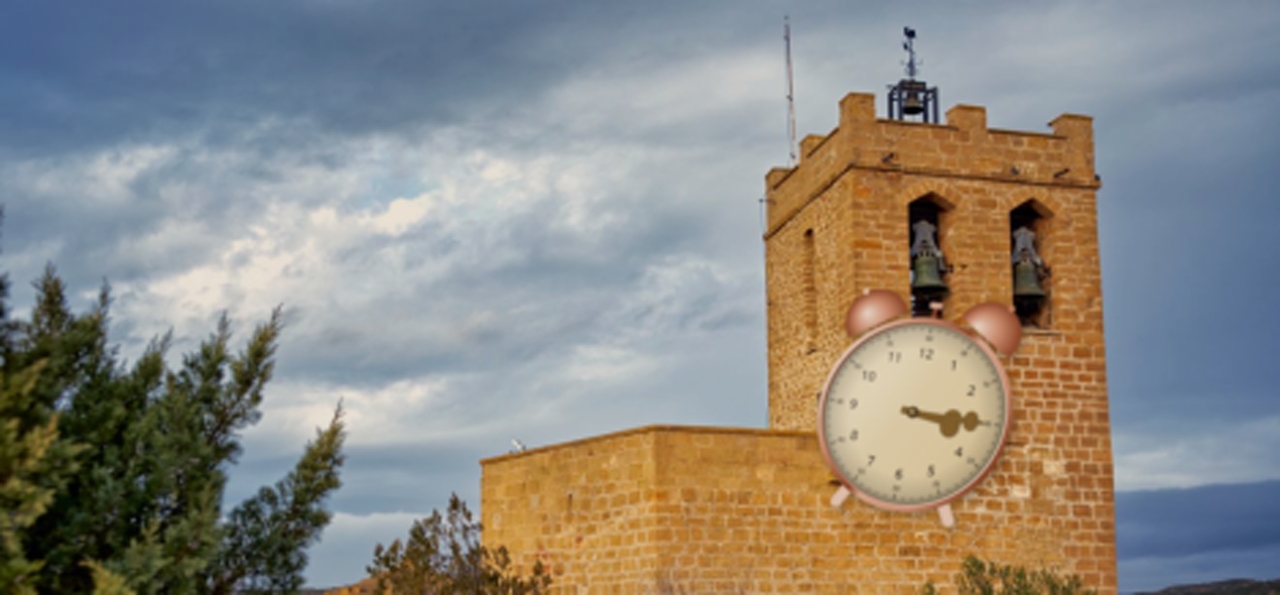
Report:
3,15
